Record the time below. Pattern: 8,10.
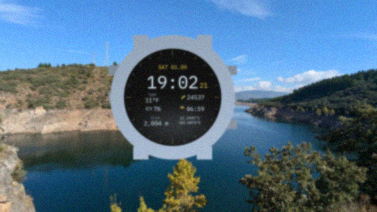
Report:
19,02
